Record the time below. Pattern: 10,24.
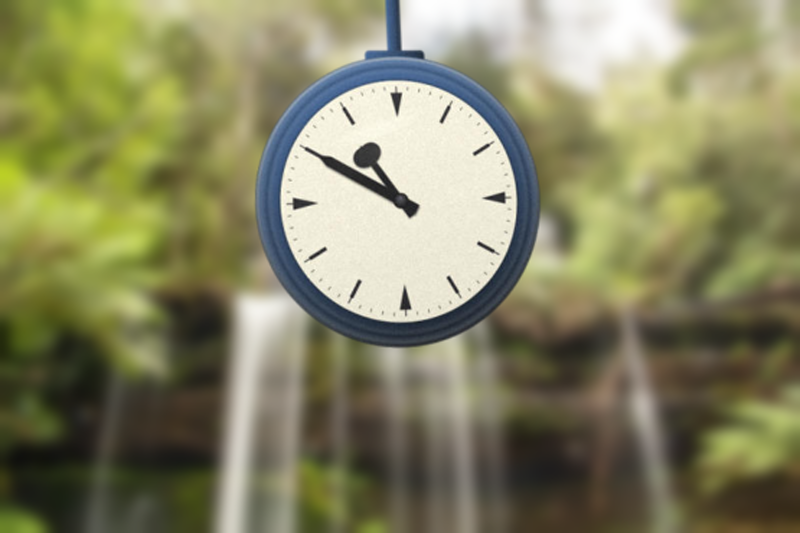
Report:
10,50
